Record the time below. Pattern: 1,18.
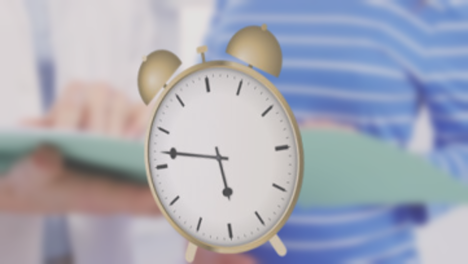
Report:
5,47
